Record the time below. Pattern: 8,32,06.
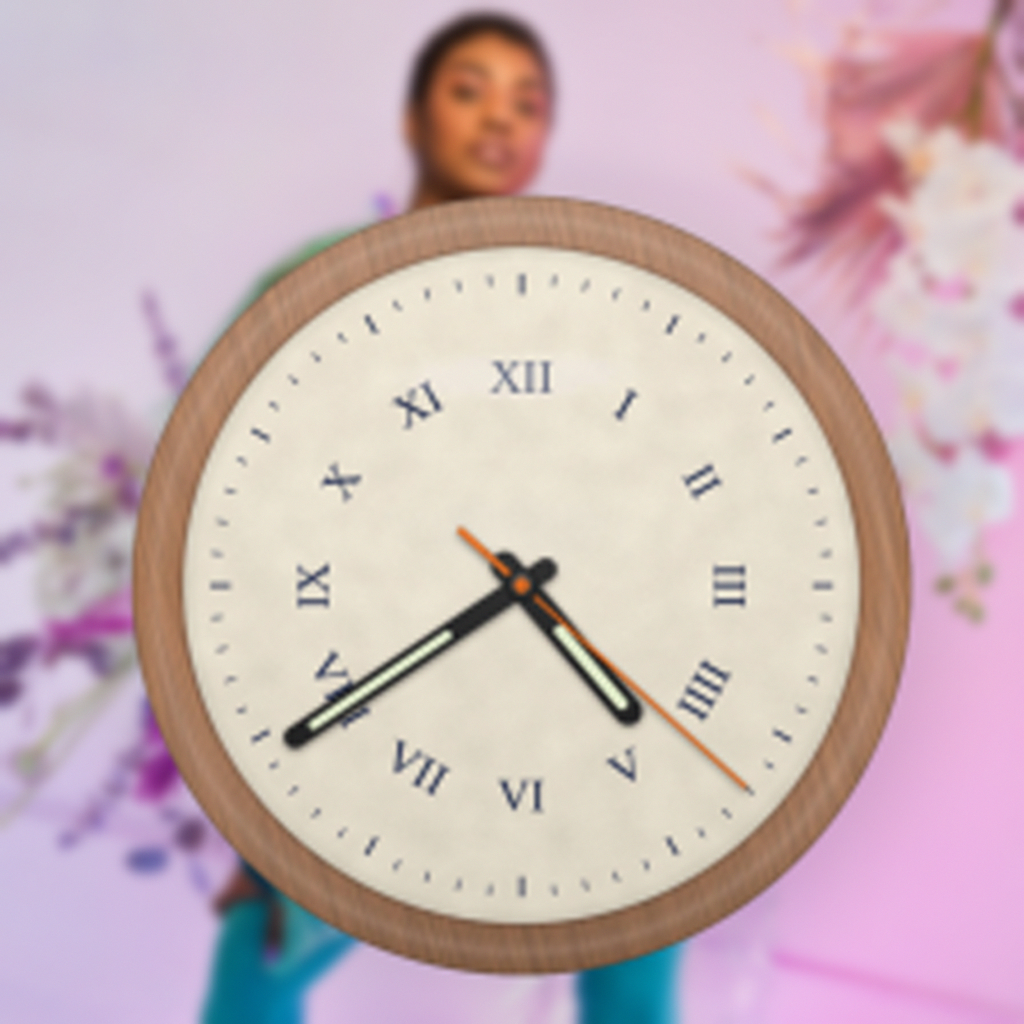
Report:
4,39,22
